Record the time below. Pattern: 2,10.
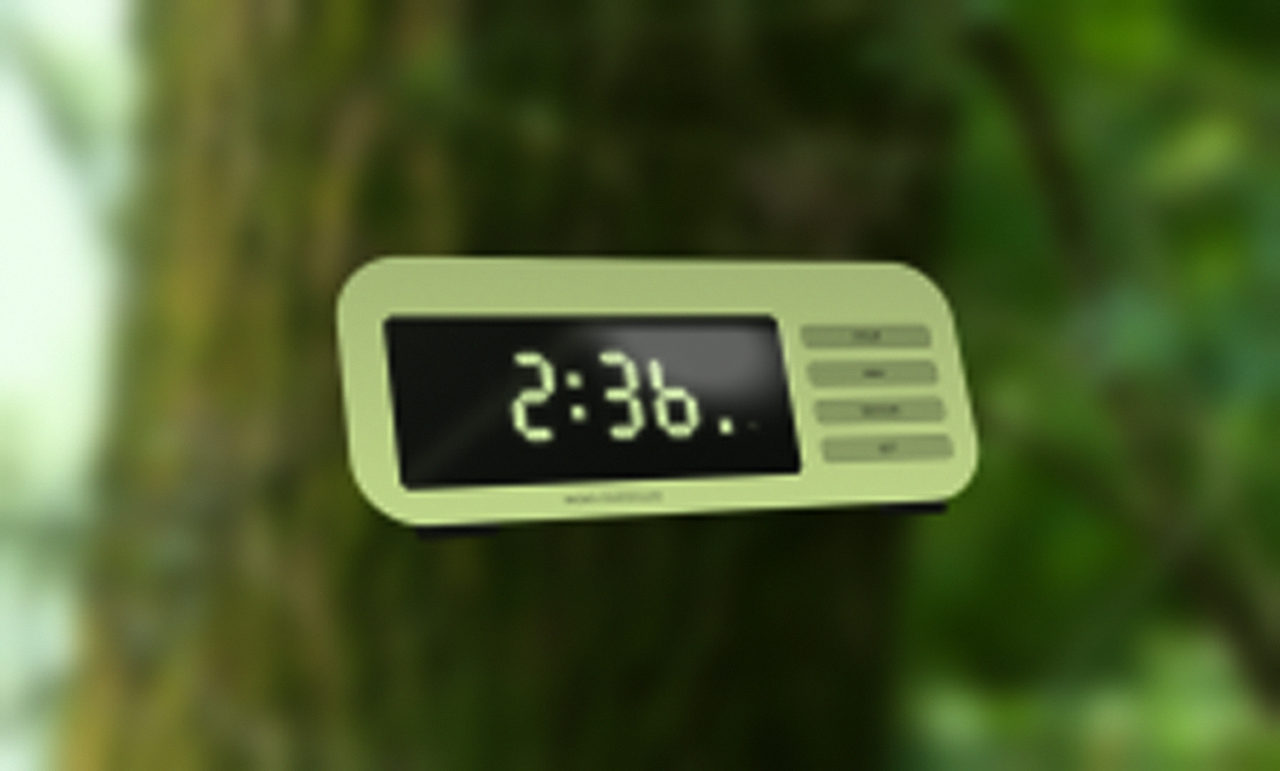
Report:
2,36
